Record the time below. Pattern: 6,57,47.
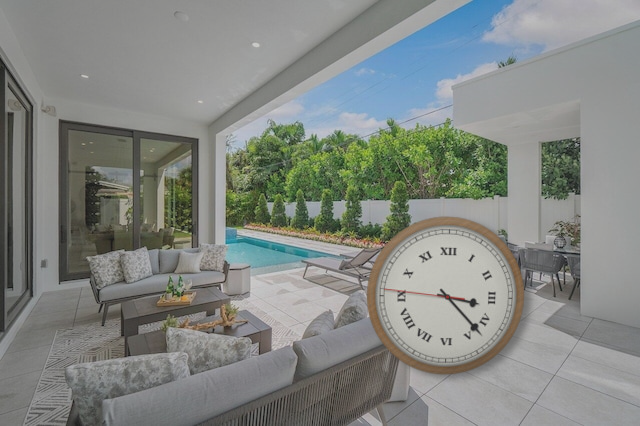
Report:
3,22,46
